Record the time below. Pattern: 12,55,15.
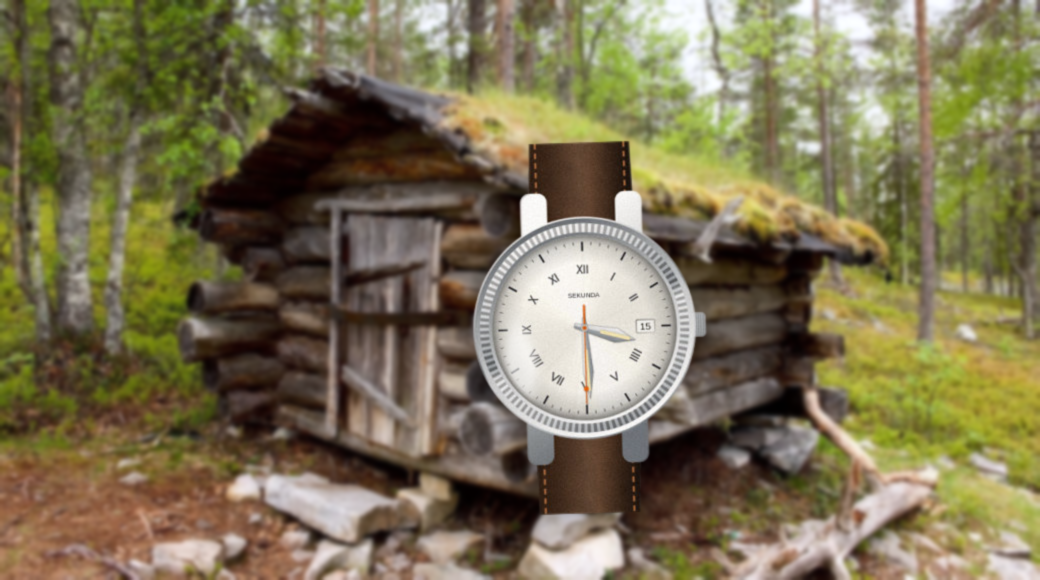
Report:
3,29,30
